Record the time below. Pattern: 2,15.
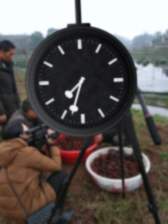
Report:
7,33
